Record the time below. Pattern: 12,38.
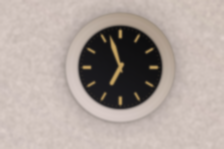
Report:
6,57
